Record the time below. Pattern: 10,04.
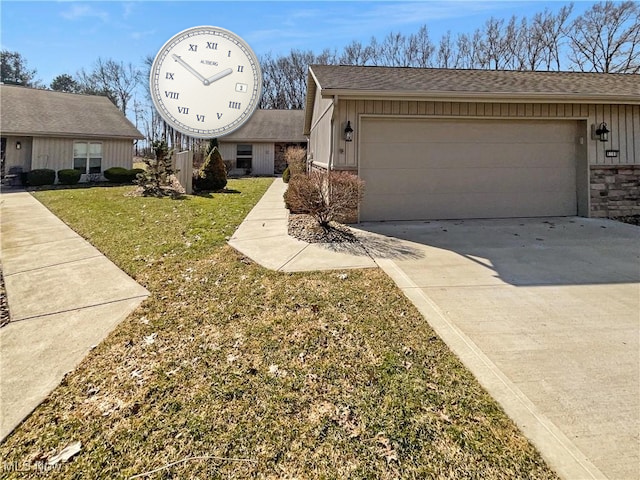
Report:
1,50
